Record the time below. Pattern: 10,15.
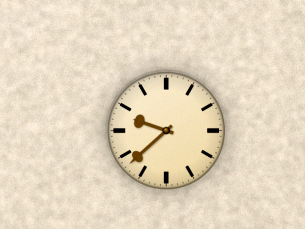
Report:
9,38
